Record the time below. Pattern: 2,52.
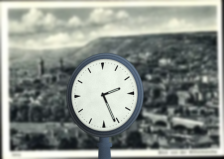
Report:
2,26
